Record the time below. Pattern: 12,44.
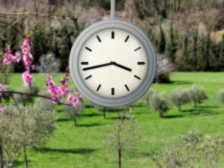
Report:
3,43
